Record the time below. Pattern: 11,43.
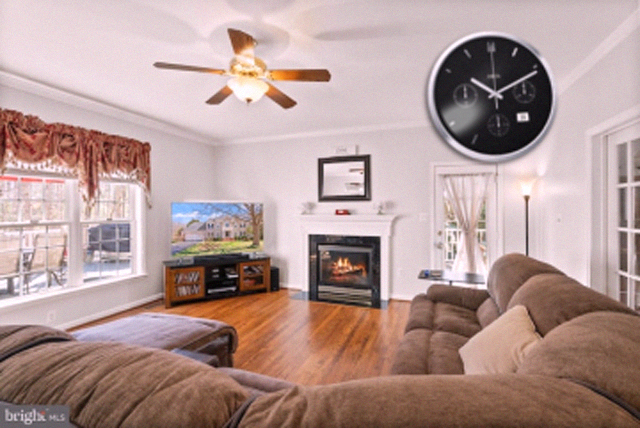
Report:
10,11
